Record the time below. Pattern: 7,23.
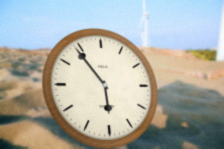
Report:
5,54
